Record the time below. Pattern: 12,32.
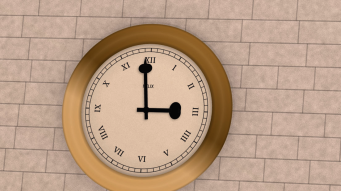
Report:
2,59
